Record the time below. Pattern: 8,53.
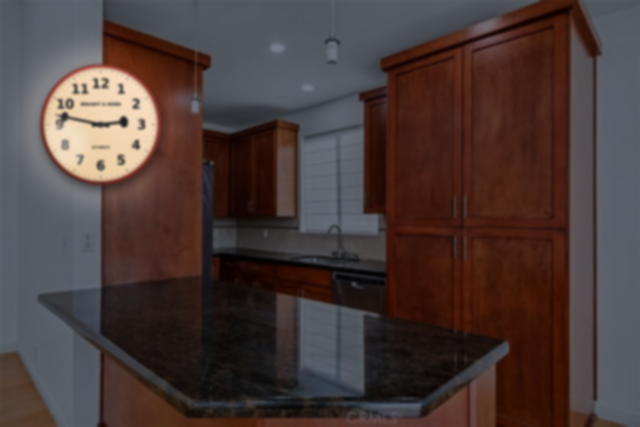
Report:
2,47
